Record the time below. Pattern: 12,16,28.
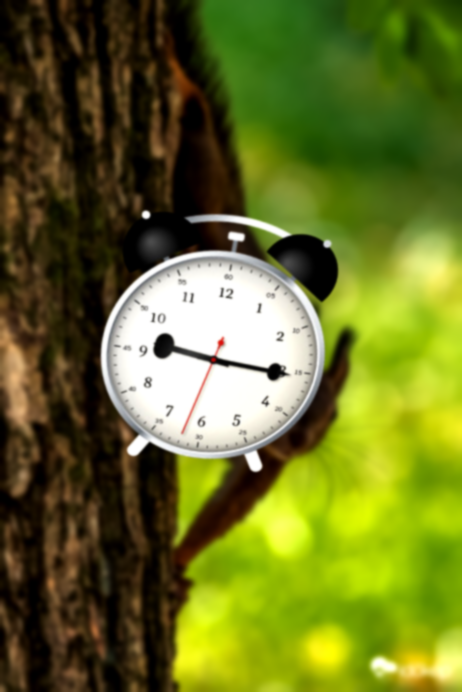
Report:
9,15,32
